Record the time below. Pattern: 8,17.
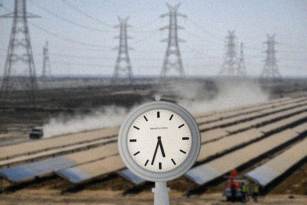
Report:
5,33
